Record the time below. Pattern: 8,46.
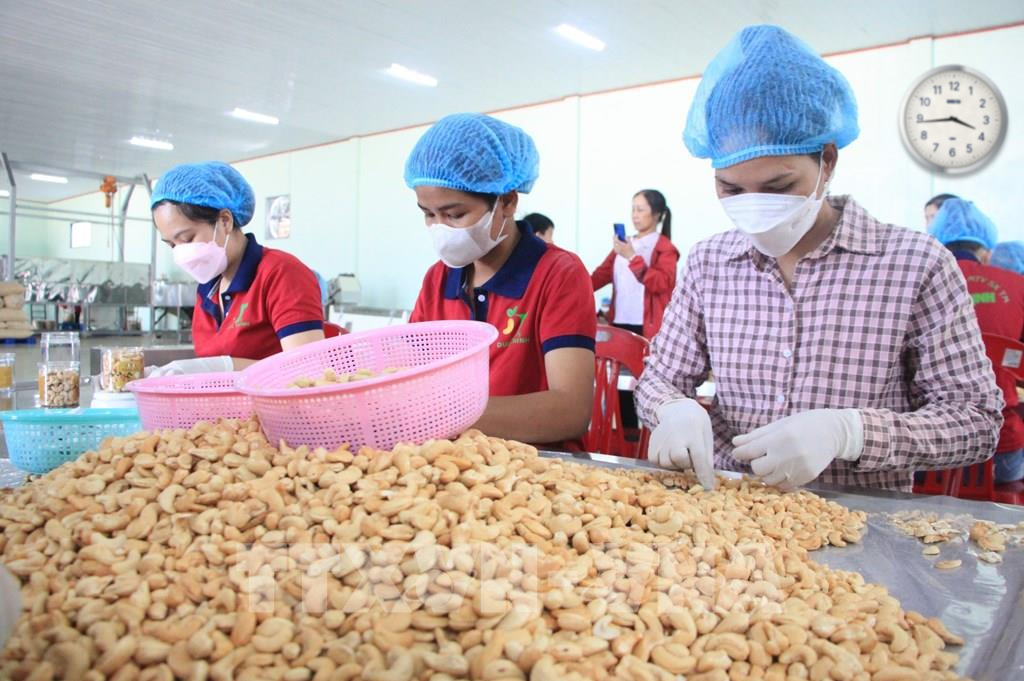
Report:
3,44
